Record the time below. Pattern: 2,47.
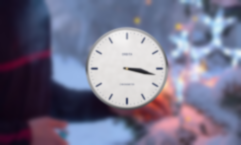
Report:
3,17
